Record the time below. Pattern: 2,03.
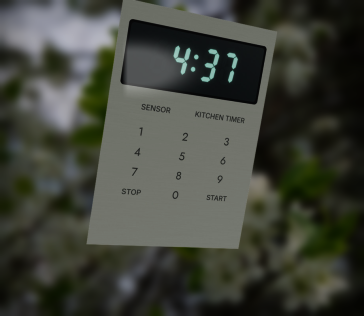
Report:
4,37
